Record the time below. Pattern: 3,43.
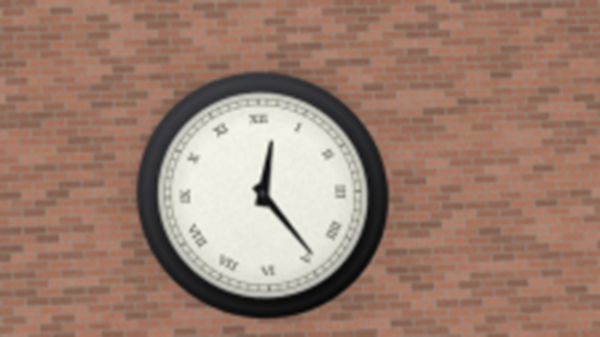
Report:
12,24
